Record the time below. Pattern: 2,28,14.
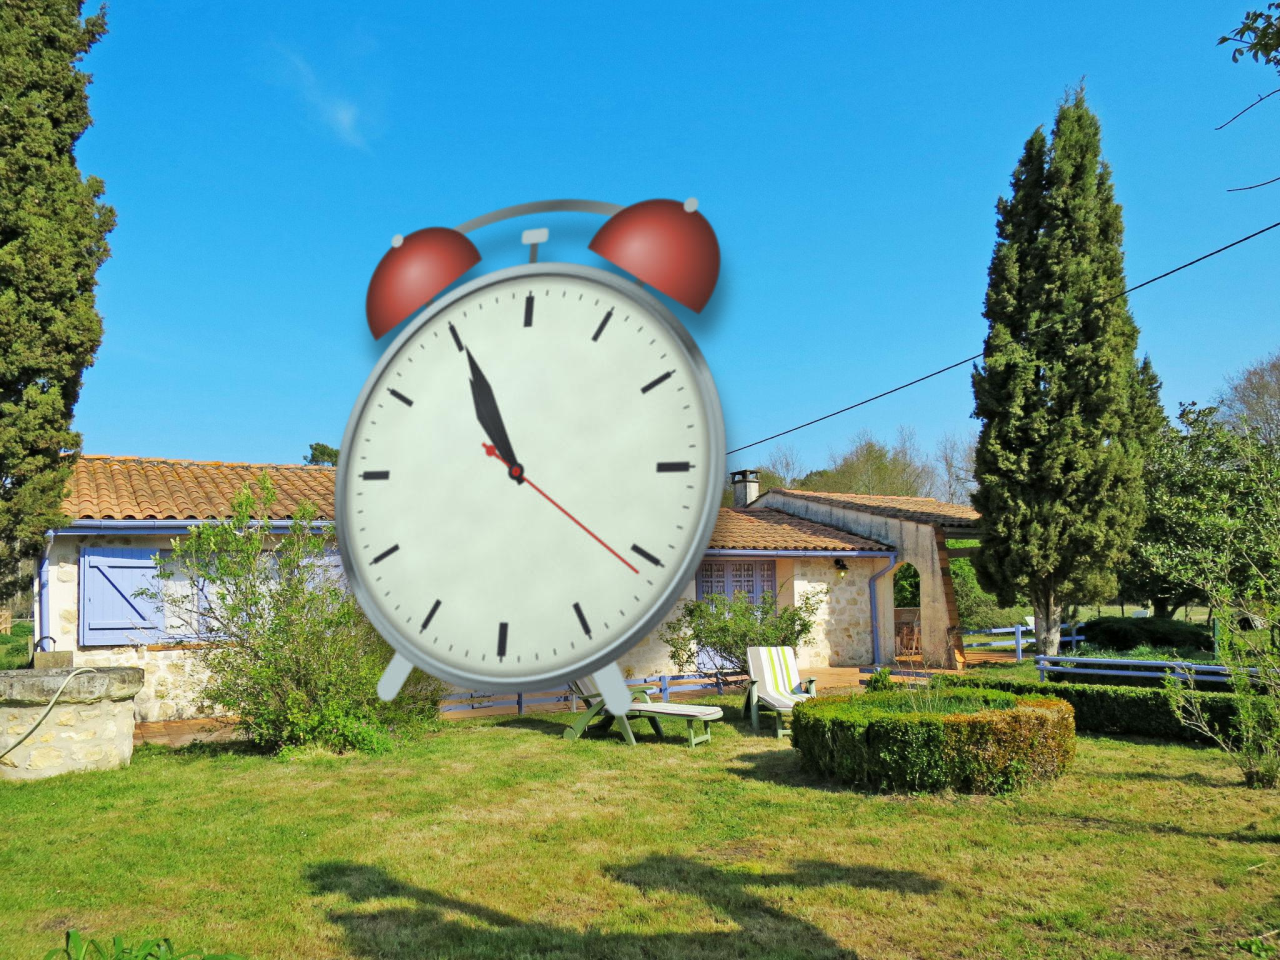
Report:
10,55,21
